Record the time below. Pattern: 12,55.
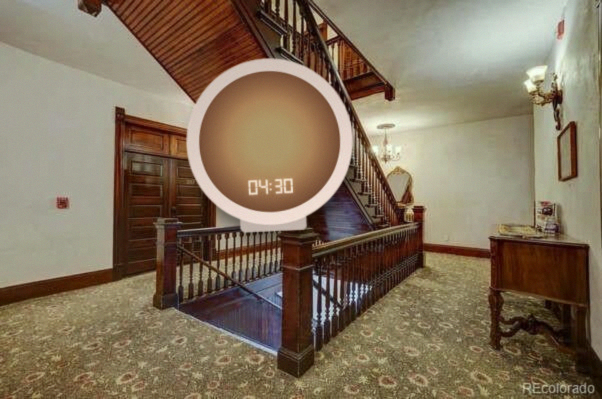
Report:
4,30
